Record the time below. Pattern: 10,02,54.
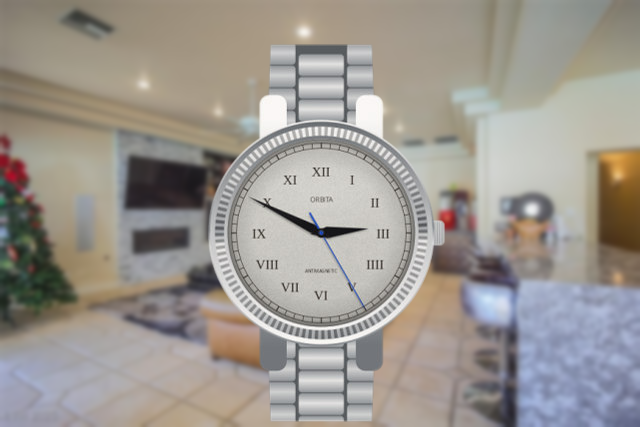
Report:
2,49,25
